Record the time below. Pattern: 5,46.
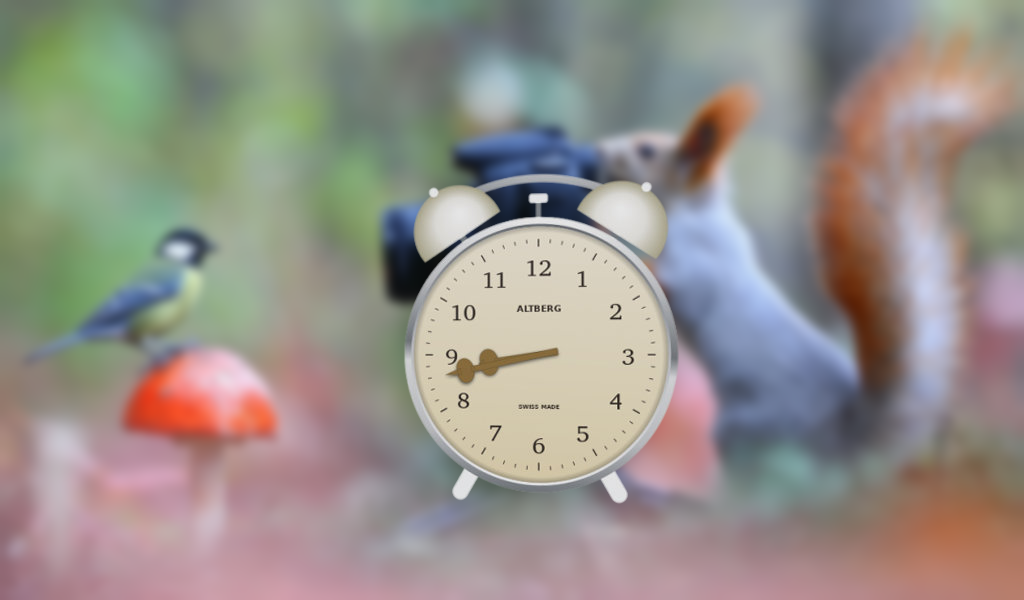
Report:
8,43
